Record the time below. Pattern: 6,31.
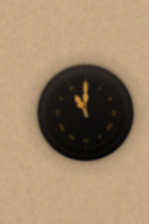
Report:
11,00
